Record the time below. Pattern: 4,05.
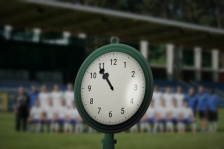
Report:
10,54
